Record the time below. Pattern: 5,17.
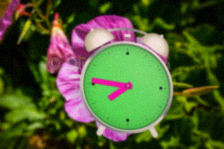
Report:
7,46
